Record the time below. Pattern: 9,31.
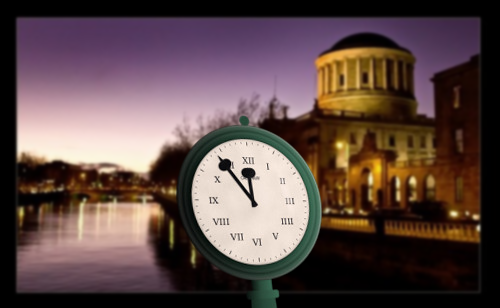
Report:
11,54
